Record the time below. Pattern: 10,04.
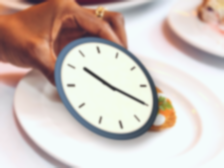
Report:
10,20
